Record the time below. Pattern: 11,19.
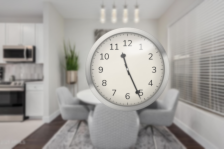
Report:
11,26
